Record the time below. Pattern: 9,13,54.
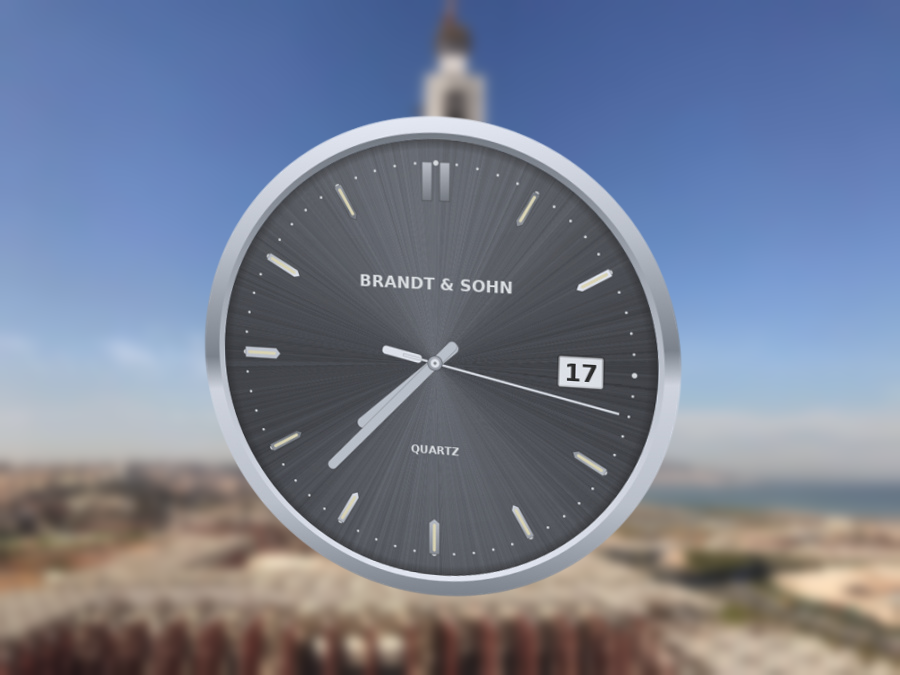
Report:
7,37,17
